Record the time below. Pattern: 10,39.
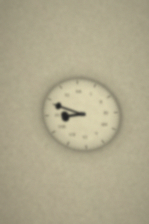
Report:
8,49
